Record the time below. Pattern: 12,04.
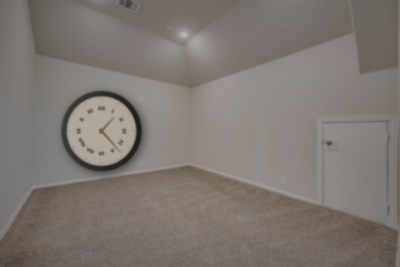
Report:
1,23
